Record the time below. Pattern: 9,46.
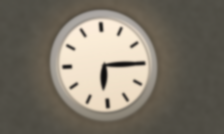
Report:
6,15
